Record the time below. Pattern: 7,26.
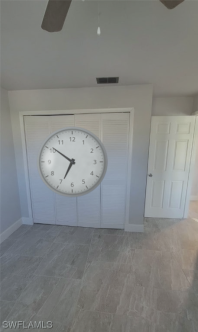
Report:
6,51
